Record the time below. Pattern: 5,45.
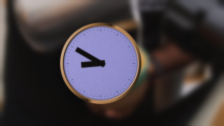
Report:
8,50
